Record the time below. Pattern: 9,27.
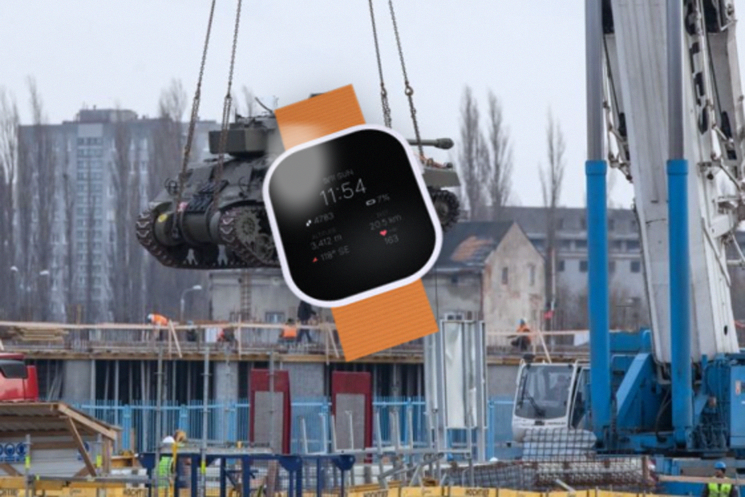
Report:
11,54
